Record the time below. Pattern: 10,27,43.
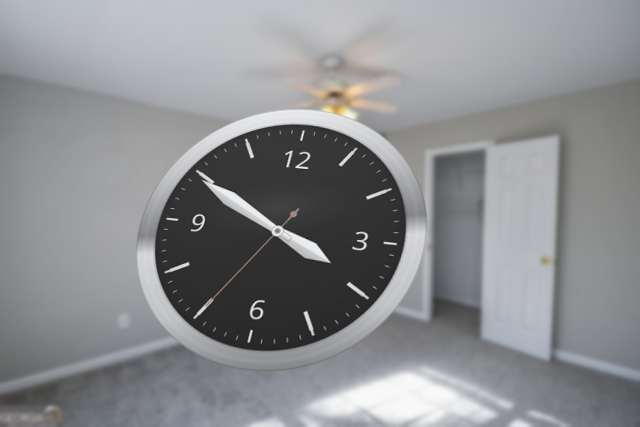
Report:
3,49,35
